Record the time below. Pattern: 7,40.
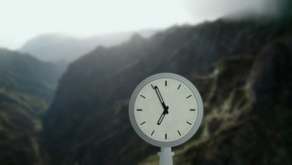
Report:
6,56
